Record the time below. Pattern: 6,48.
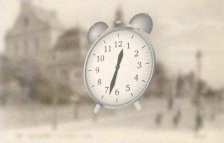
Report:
12,33
